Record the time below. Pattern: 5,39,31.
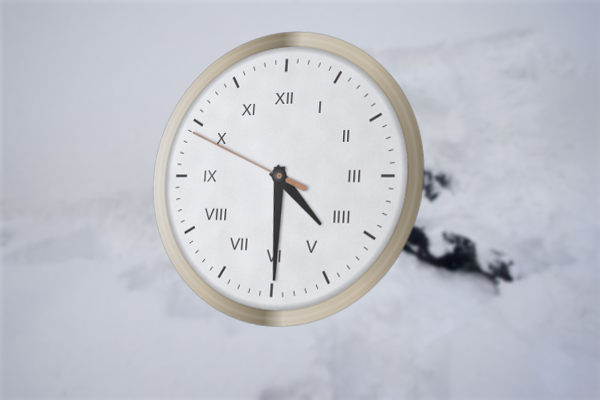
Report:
4,29,49
